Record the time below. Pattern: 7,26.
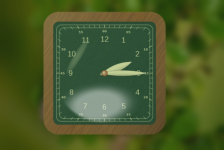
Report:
2,15
